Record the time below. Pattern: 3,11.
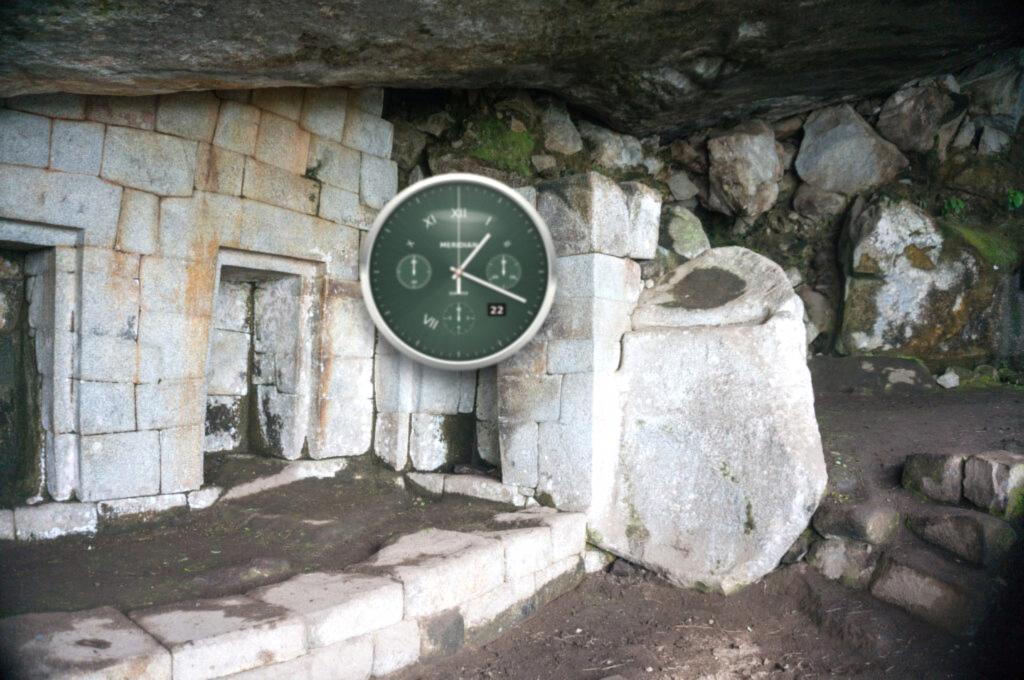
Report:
1,19
